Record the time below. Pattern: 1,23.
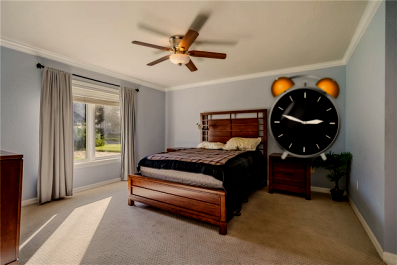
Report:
2,48
